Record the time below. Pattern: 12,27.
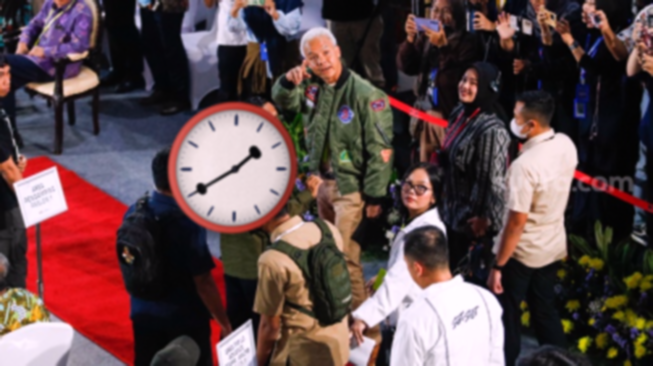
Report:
1,40
